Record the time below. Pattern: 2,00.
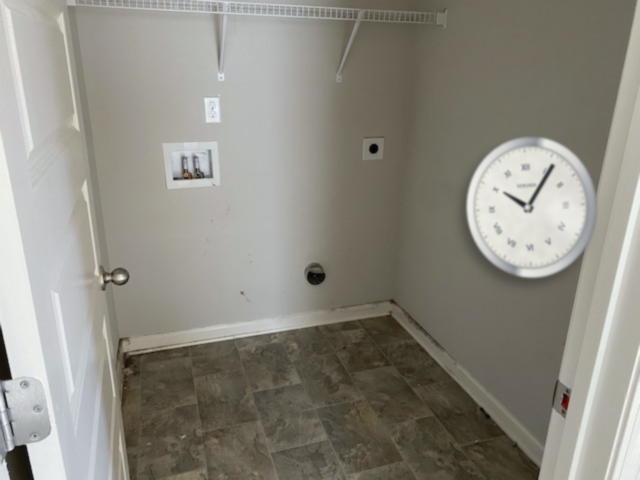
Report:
10,06
